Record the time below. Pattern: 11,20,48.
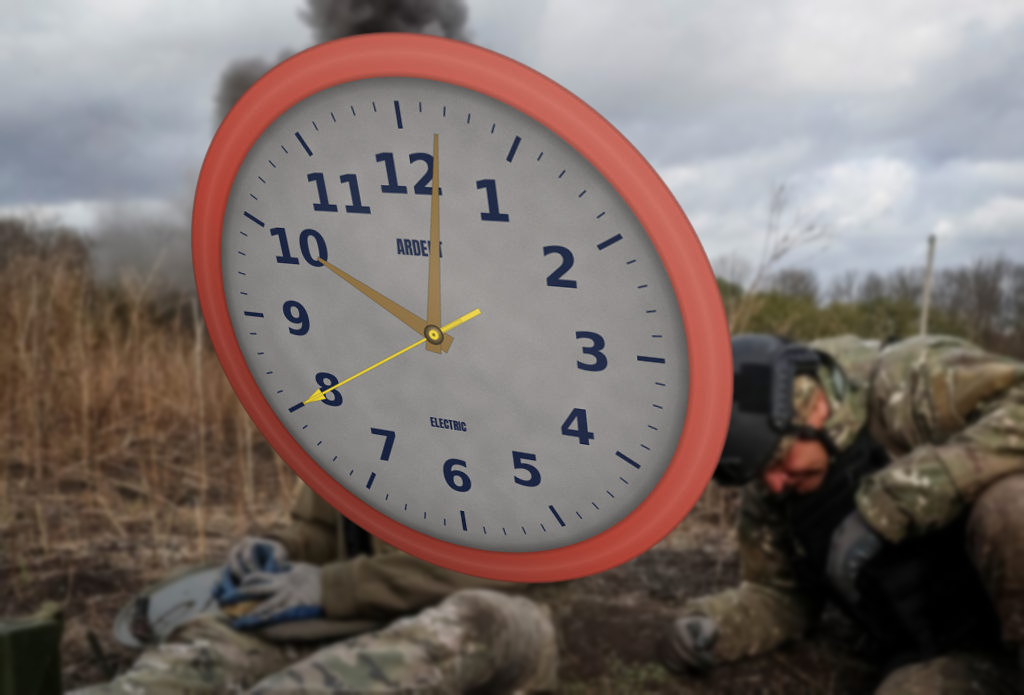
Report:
10,01,40
